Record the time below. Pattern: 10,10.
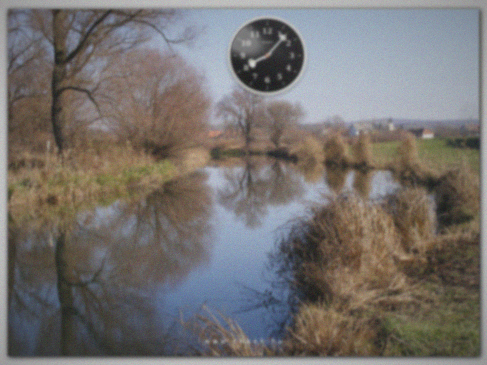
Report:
8,07
